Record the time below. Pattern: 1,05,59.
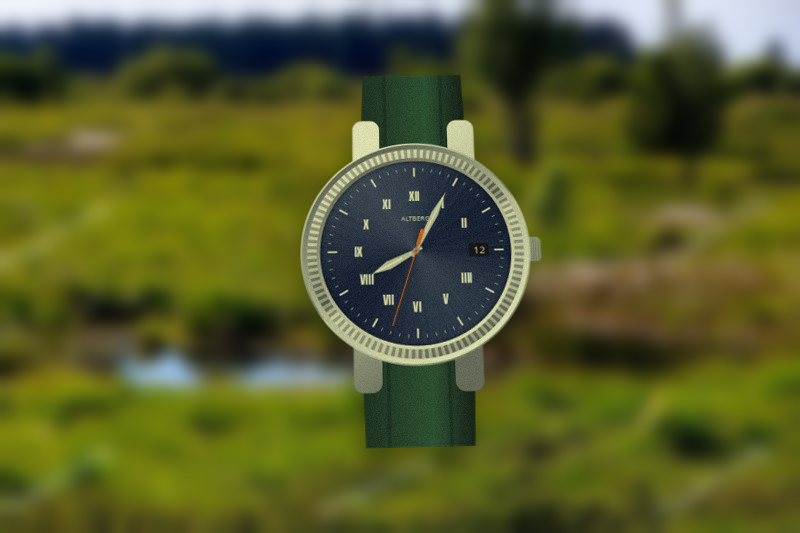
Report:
8,04,33
